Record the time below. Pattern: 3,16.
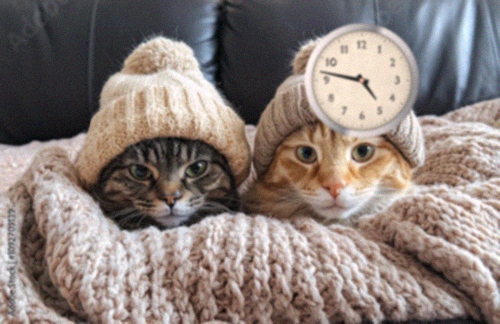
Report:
4,47
